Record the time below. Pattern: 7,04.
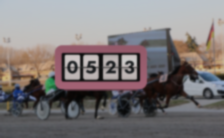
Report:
5,23
